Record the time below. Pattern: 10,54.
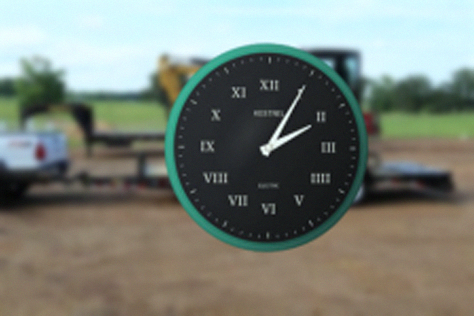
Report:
2,05
